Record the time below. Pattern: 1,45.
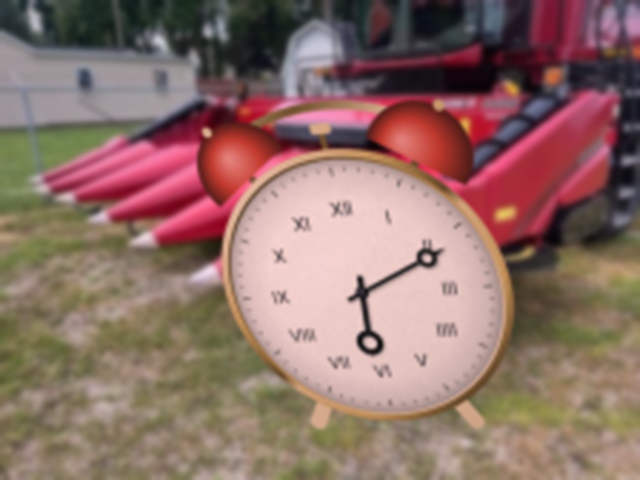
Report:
6,11
